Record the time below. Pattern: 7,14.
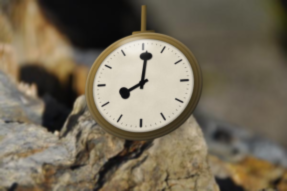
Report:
8,01
